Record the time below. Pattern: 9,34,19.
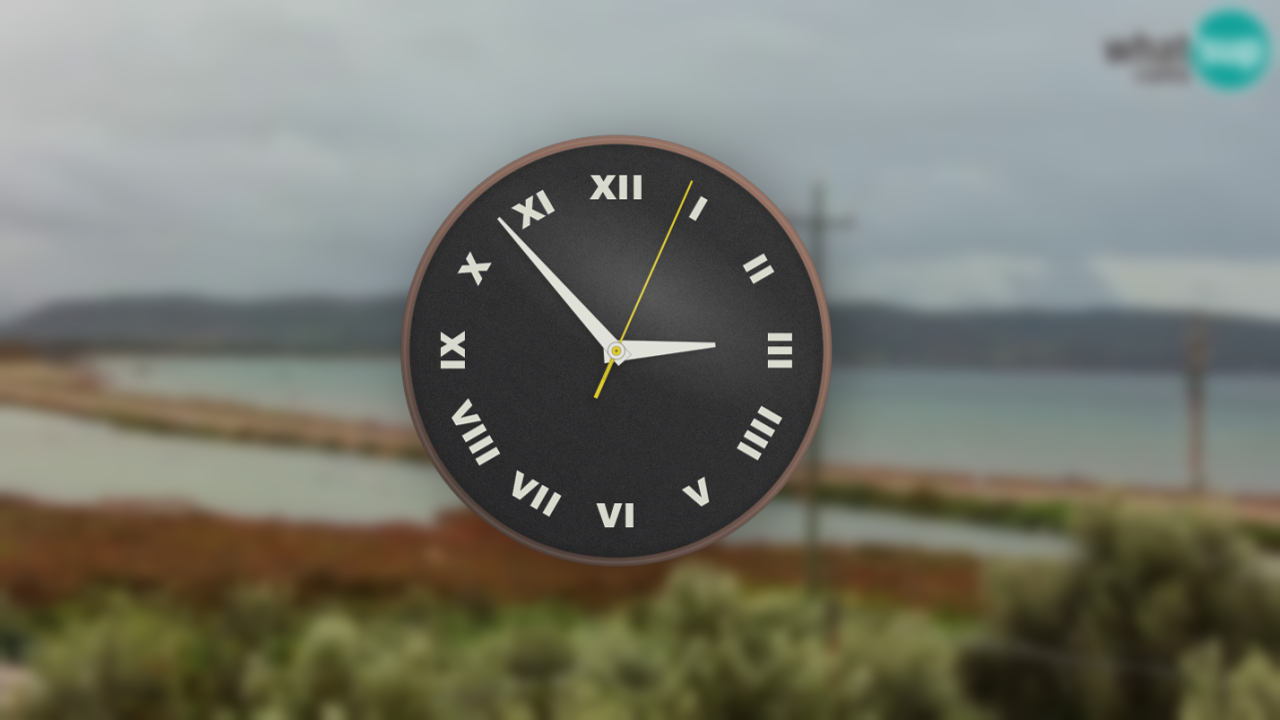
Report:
2,53,04
